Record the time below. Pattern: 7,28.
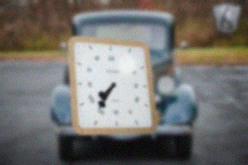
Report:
7,36
